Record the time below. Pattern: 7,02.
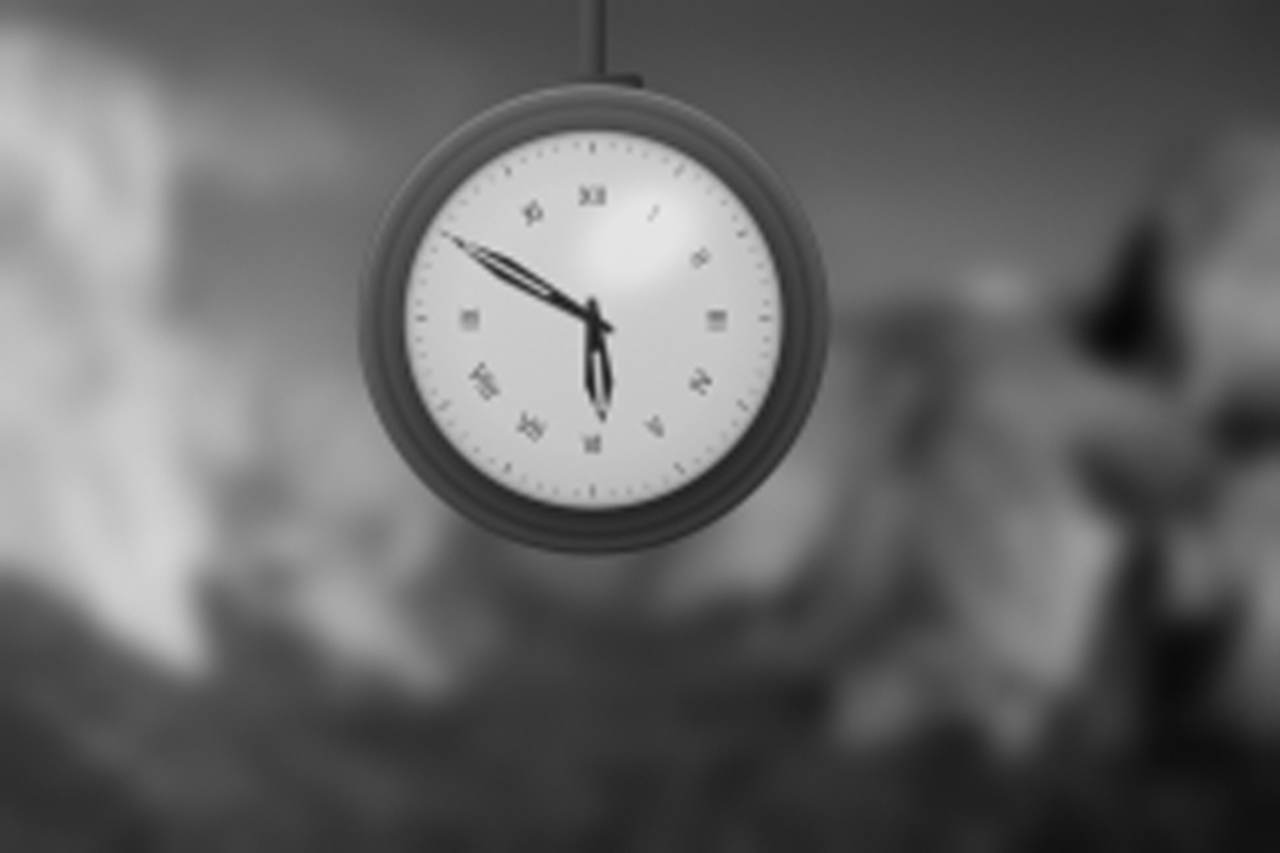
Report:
5,50
